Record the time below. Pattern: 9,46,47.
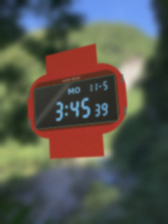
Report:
3,45,39
